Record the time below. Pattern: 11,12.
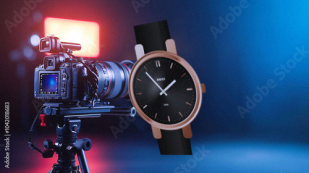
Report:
1,54
